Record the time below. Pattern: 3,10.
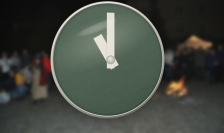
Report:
11,00
